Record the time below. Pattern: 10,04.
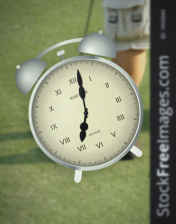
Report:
7,02
